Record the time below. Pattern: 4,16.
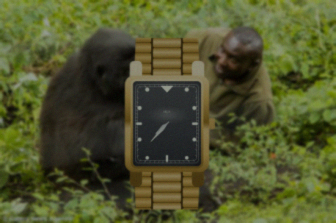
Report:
7,37
